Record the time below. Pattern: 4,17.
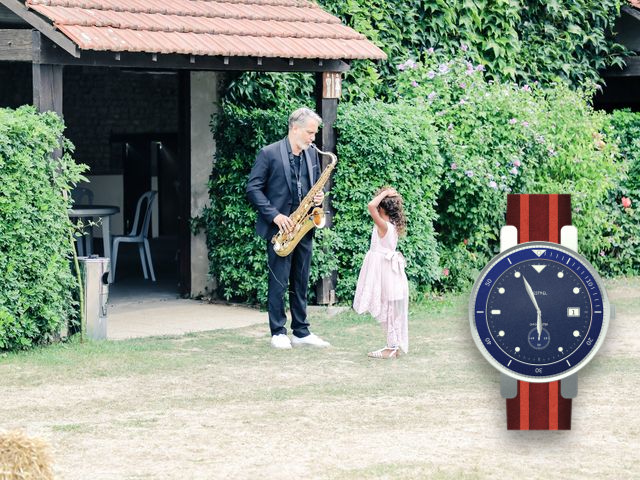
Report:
5,56
